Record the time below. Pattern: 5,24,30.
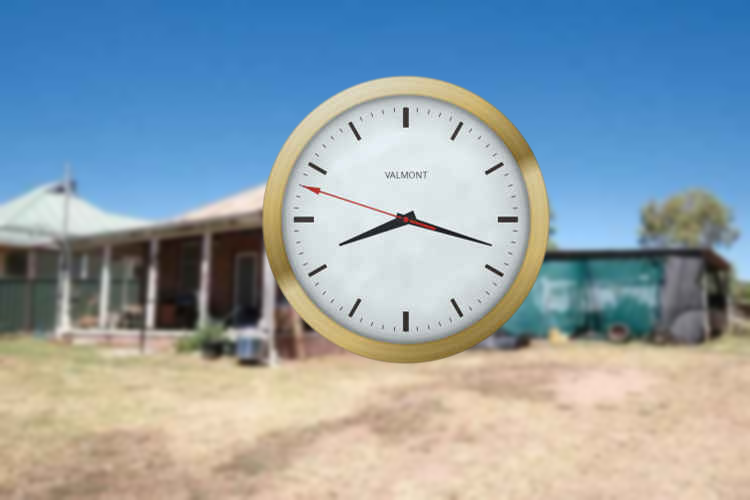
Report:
8,17,48
